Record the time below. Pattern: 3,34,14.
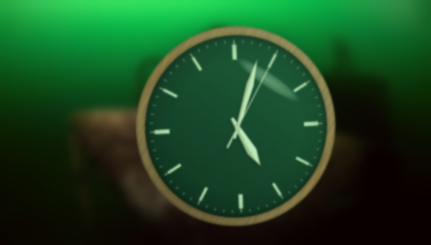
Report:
5,03,05
